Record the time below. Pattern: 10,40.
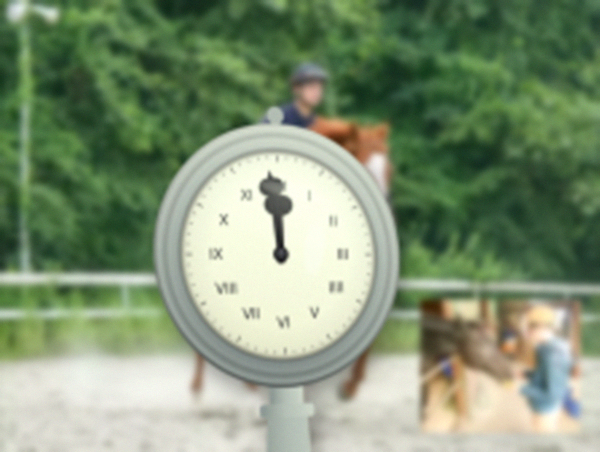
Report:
11,59
